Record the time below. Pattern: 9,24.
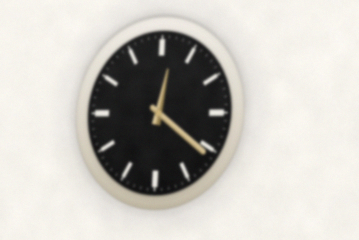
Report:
12,21
